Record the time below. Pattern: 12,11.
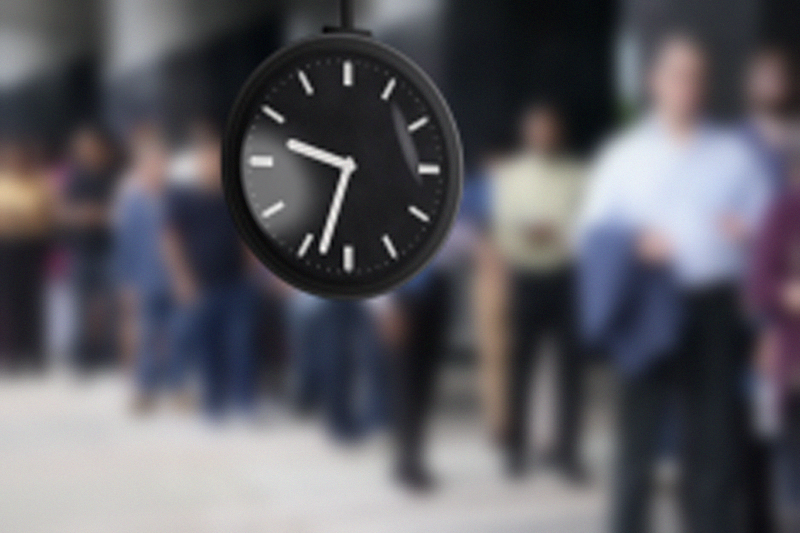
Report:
9,33
